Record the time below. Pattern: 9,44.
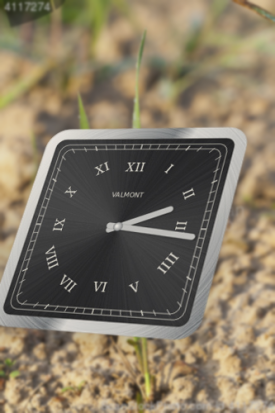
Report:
2,16
